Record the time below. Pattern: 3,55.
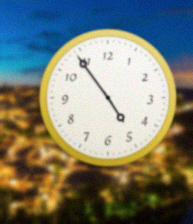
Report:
4,54
